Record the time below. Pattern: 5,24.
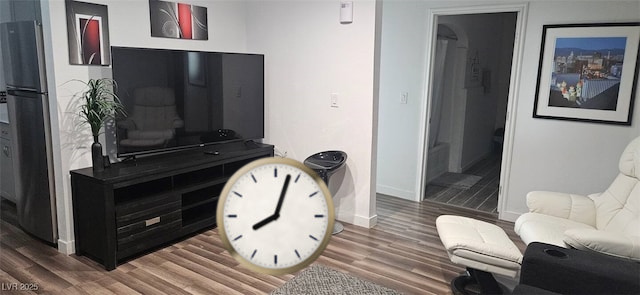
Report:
8,03
